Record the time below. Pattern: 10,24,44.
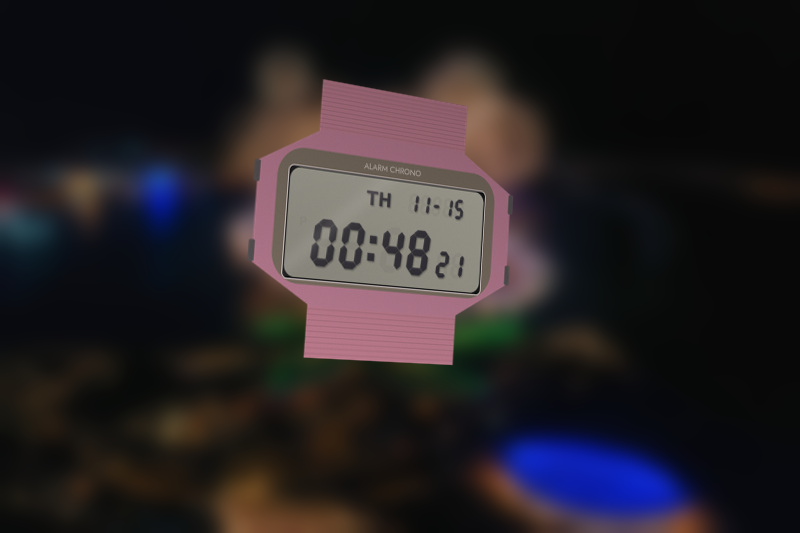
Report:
0,48,21
